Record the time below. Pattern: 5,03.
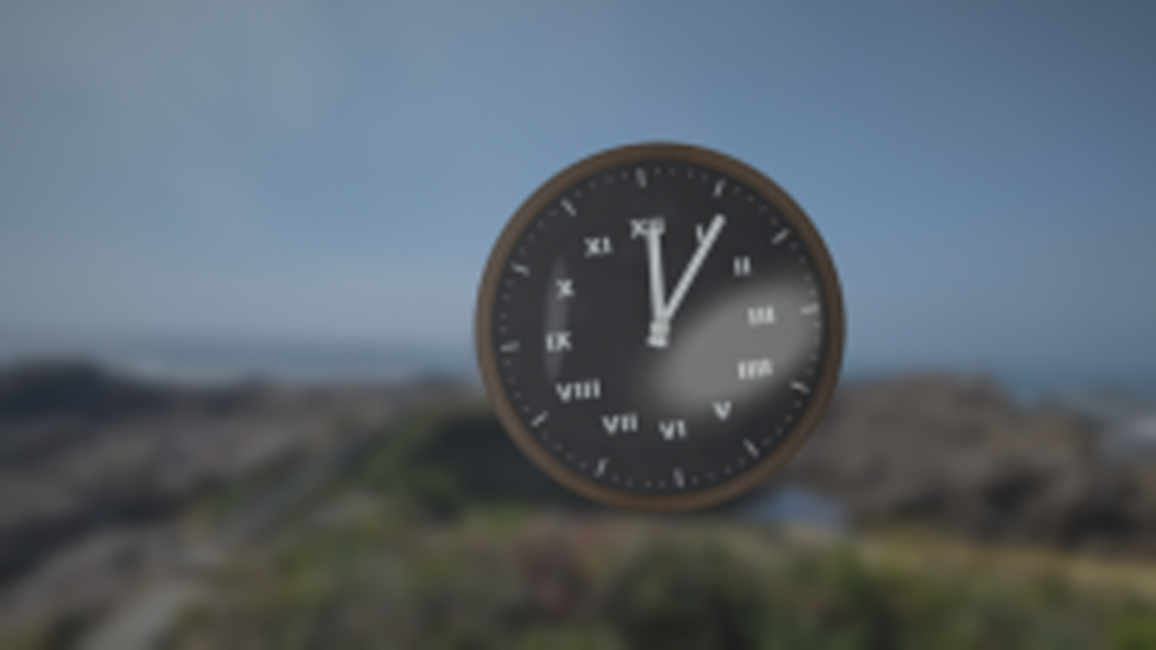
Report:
12,06
